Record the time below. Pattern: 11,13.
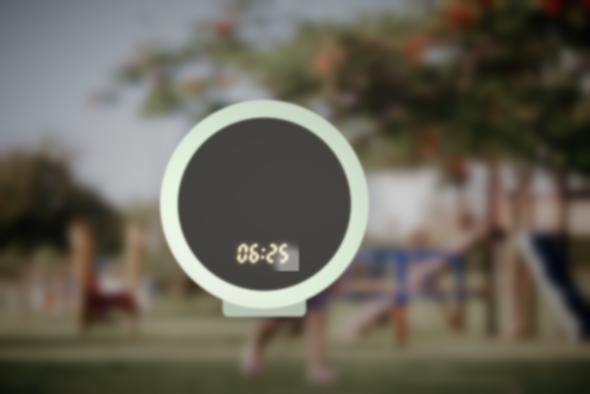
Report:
6,25
